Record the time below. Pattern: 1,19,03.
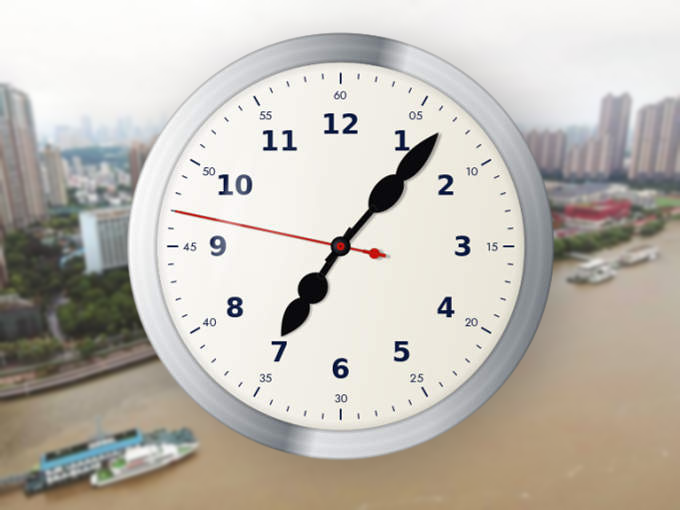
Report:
7,06,47
